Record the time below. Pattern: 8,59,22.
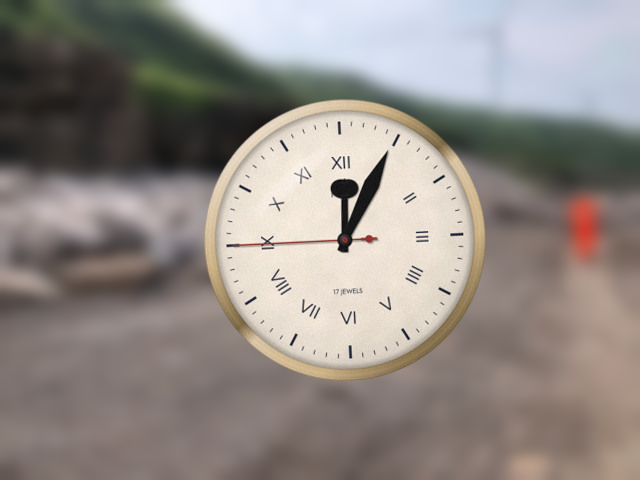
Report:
12,04,45
